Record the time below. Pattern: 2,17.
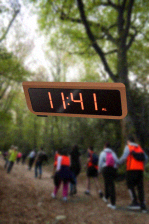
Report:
11,41
